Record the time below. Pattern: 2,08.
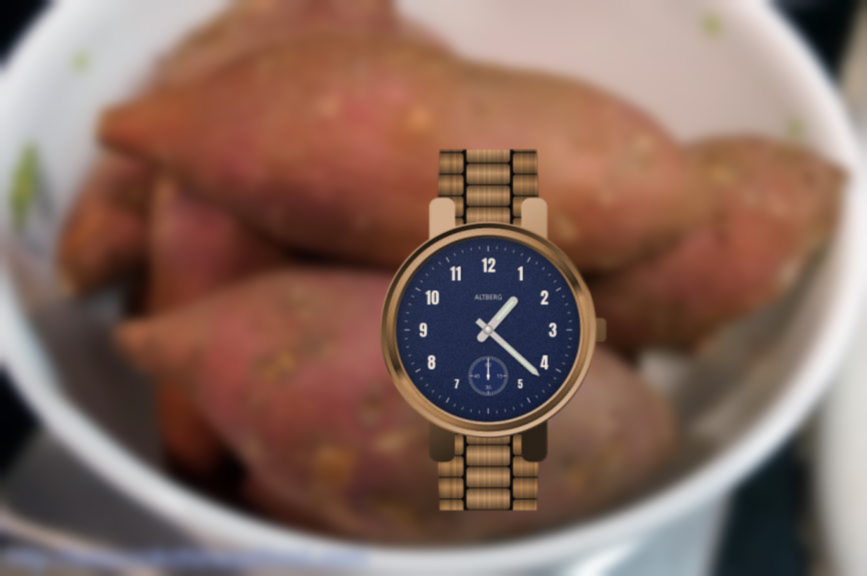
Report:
1,22
